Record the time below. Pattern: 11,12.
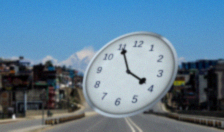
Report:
3,55
